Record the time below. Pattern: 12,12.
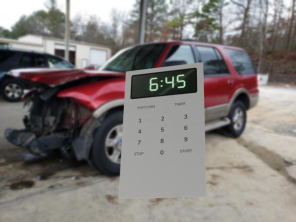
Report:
6,45
